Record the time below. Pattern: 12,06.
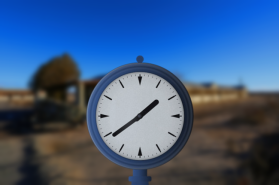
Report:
1,39
